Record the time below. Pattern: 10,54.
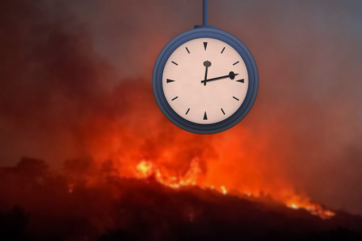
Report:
12,13
